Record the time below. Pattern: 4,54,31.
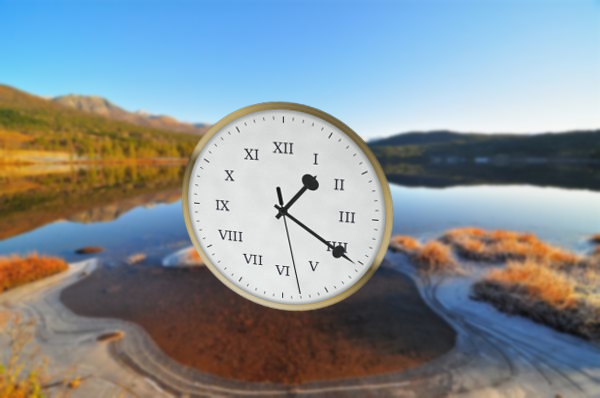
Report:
1,20,28
